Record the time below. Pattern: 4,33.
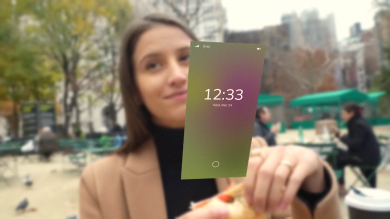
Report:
12,33
